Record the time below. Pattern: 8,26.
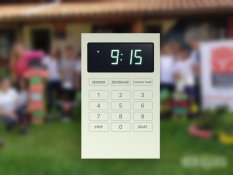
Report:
9,15
